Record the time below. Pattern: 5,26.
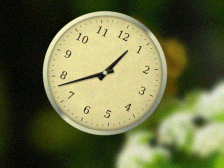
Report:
12,38
